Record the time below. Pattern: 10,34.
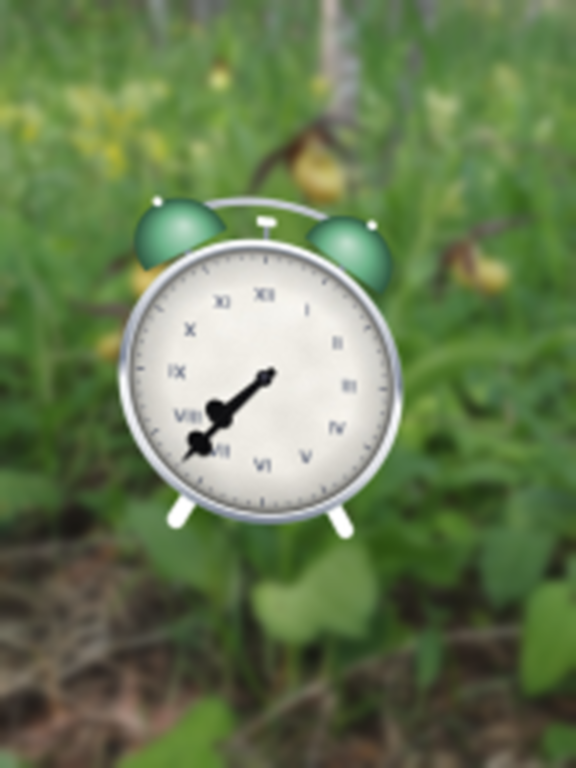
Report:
7,37
